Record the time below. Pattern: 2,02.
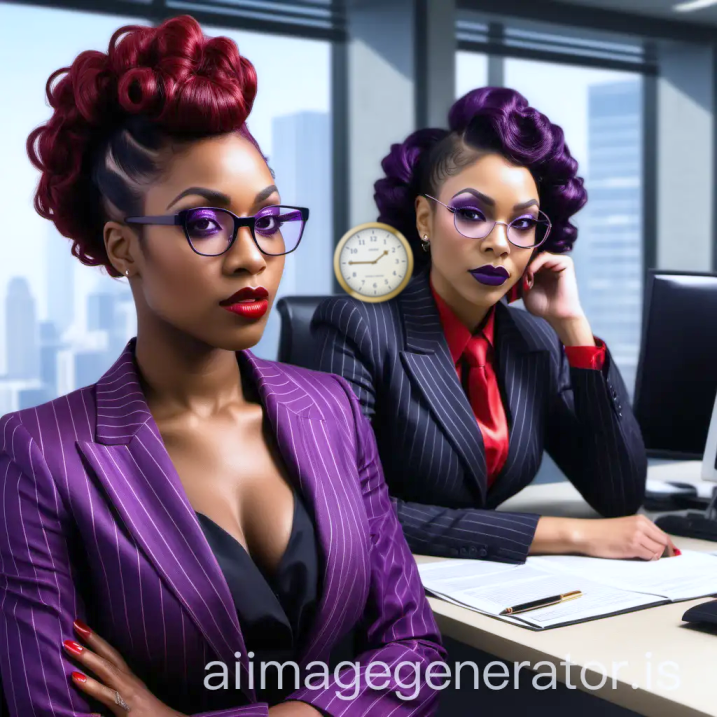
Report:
1,45
